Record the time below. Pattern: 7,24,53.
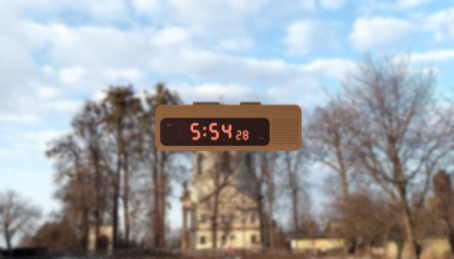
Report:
5,54,28
